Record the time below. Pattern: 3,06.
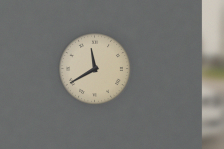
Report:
11,40
